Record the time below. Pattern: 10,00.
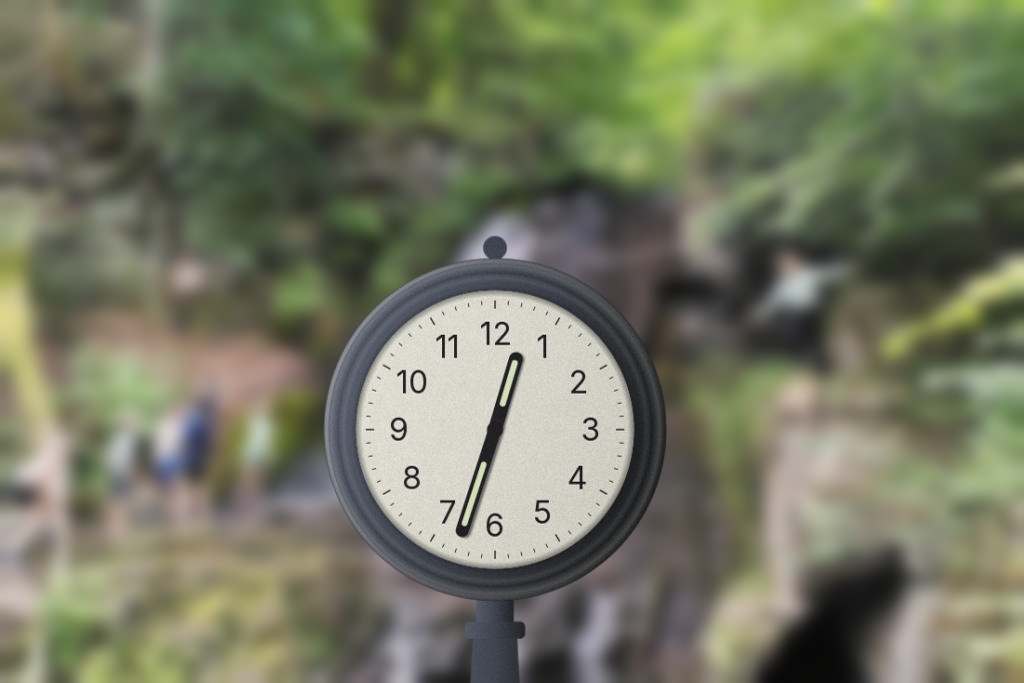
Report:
12,33
